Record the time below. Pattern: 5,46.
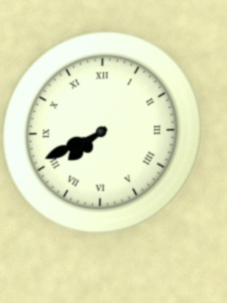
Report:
7,41
